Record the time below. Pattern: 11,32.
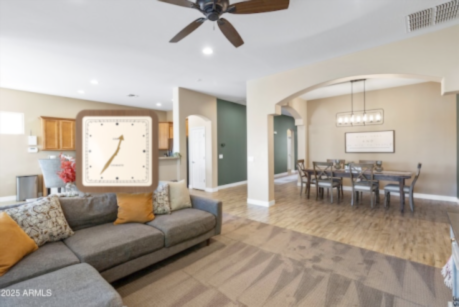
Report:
12,36
